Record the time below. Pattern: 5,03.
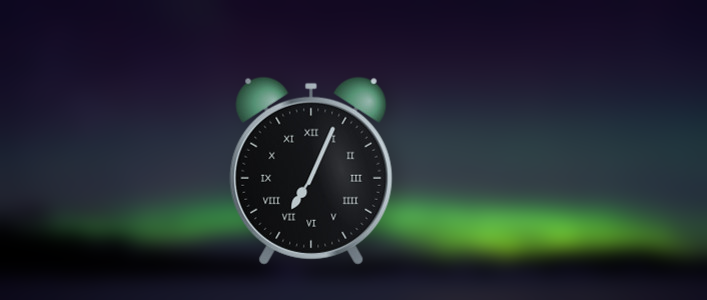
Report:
7,04
